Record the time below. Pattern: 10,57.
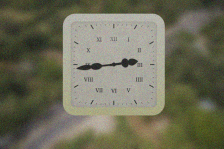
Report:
2,44
